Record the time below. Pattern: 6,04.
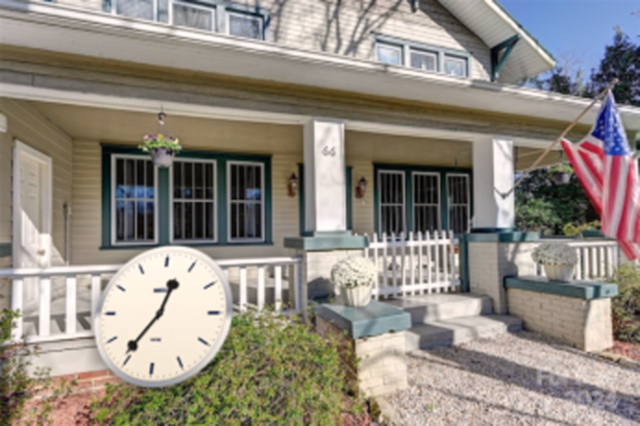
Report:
12,36
